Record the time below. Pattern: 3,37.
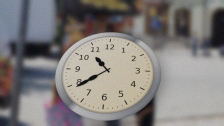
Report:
10,39
